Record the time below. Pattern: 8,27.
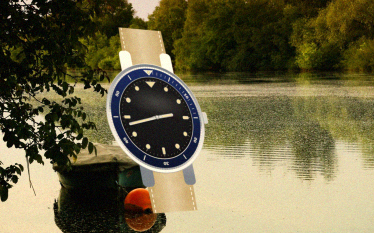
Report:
2,43
